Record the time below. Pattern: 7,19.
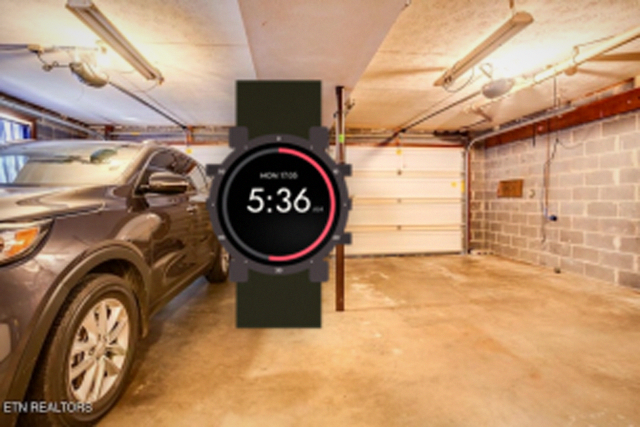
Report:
5,36
